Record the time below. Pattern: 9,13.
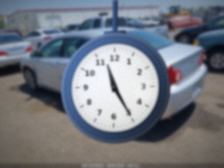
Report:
11,25
